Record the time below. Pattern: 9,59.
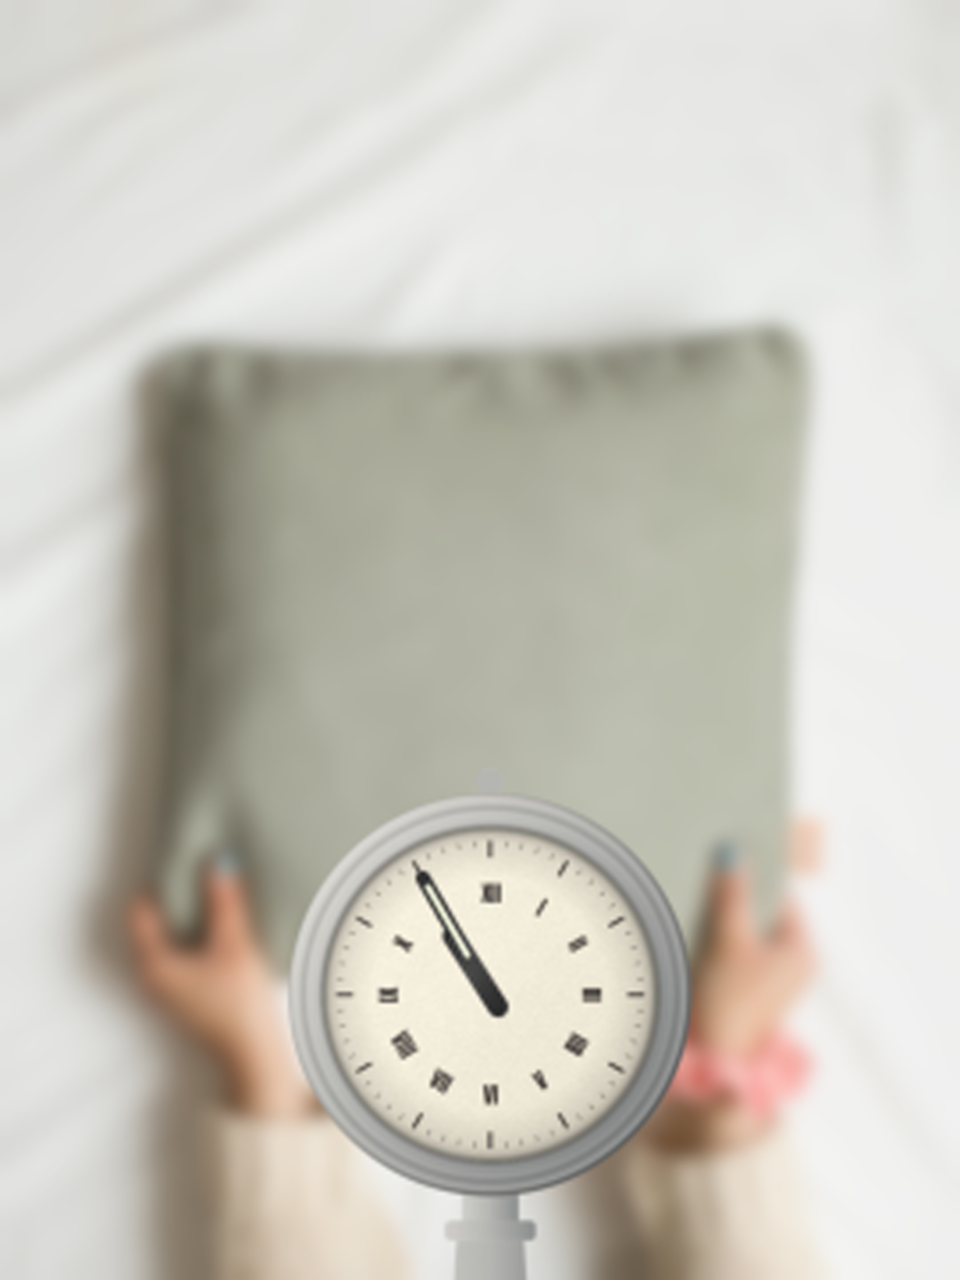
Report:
10,55
